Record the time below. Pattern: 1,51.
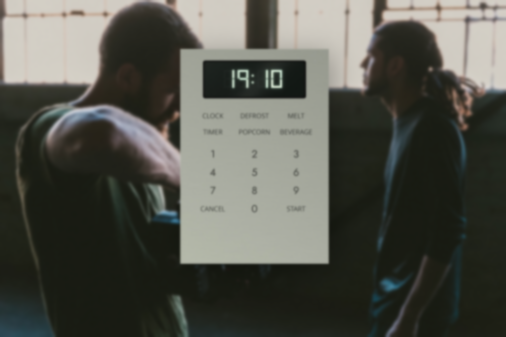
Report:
19,10
